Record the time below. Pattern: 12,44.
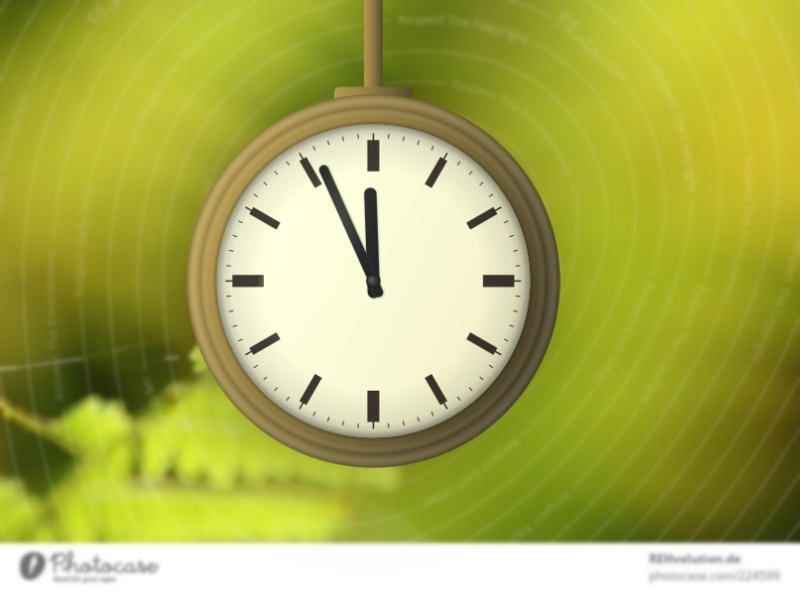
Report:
11,56
